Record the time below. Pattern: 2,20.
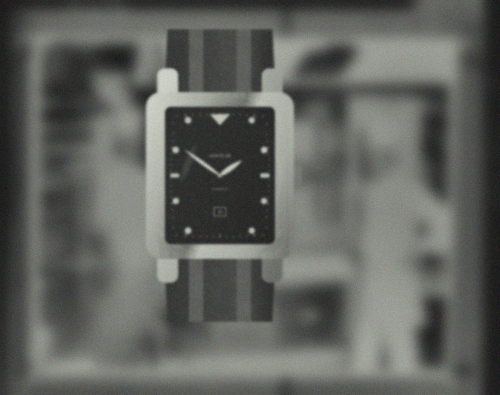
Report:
1,51
